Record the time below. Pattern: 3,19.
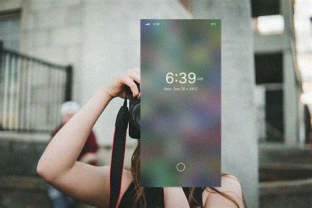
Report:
6,39
